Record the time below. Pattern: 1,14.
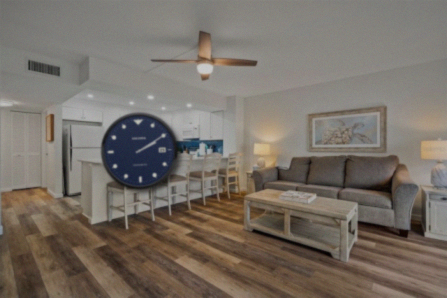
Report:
2,10
